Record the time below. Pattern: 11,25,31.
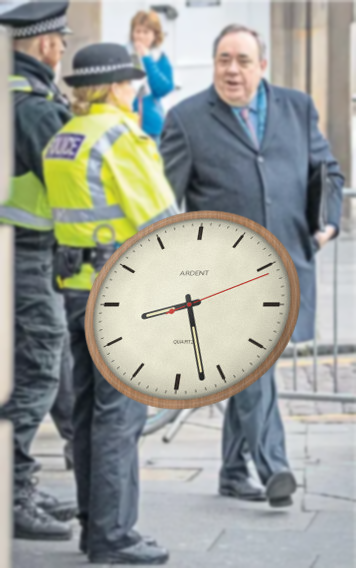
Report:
8,27,11
